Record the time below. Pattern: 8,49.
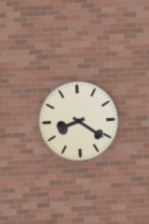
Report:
8,21
